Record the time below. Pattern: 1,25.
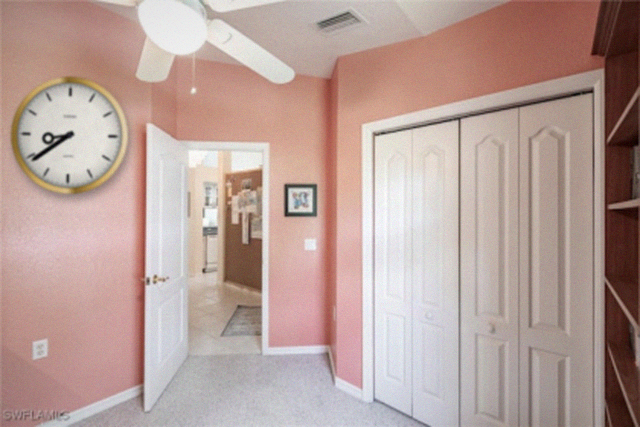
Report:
8,39
